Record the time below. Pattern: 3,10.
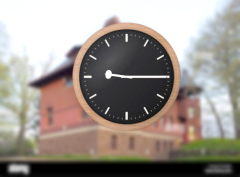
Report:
9,15
